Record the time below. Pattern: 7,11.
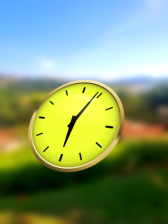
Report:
6,04
